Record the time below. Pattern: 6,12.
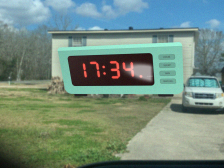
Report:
17,34
